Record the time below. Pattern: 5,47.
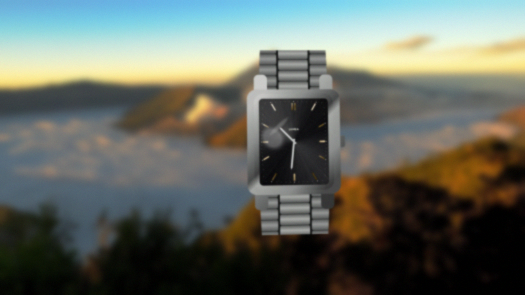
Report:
10,31
